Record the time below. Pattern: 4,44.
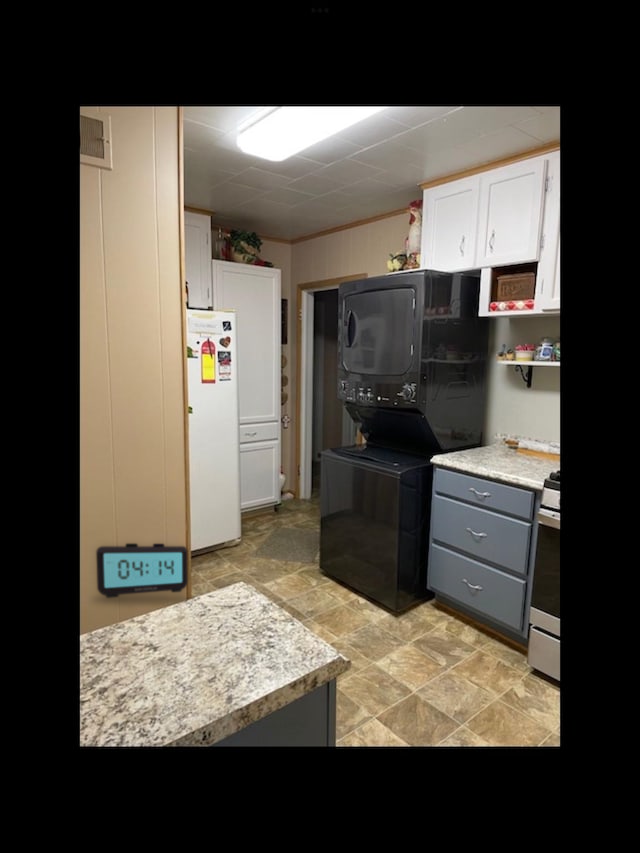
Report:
4,14
